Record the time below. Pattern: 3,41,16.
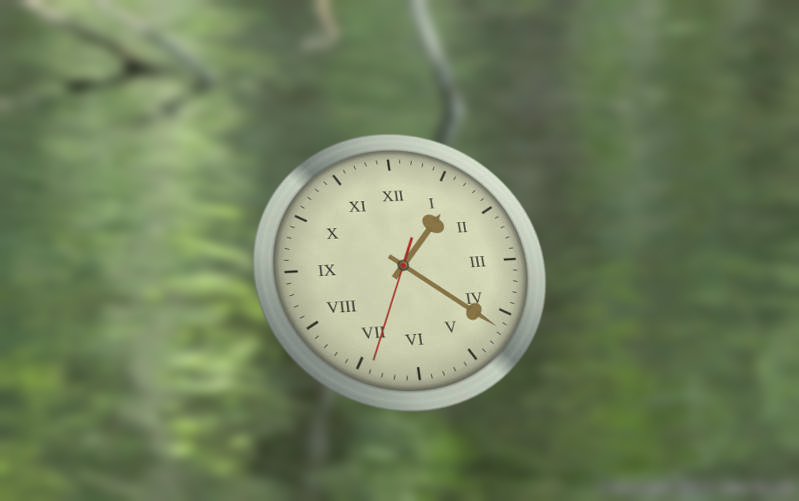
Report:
1,21,34
